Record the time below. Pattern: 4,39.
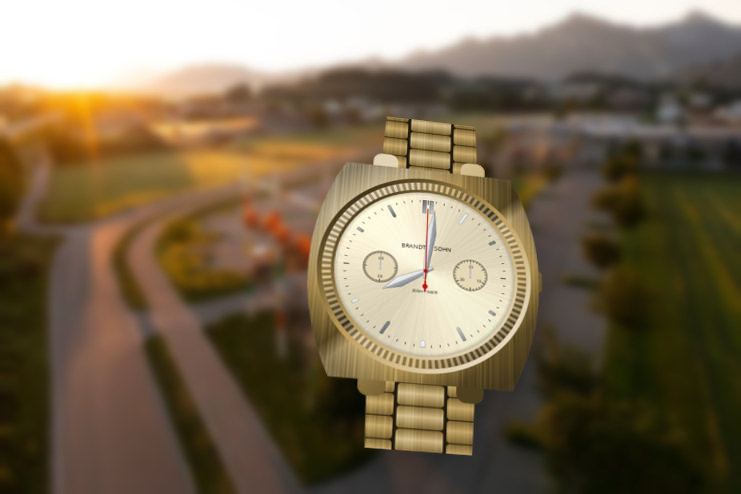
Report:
8,01
